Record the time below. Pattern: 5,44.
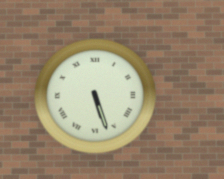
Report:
5,27
